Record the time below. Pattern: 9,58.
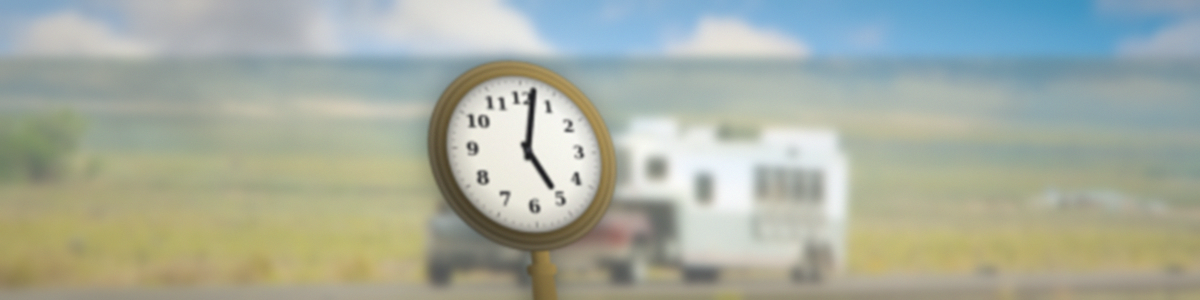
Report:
5,02
